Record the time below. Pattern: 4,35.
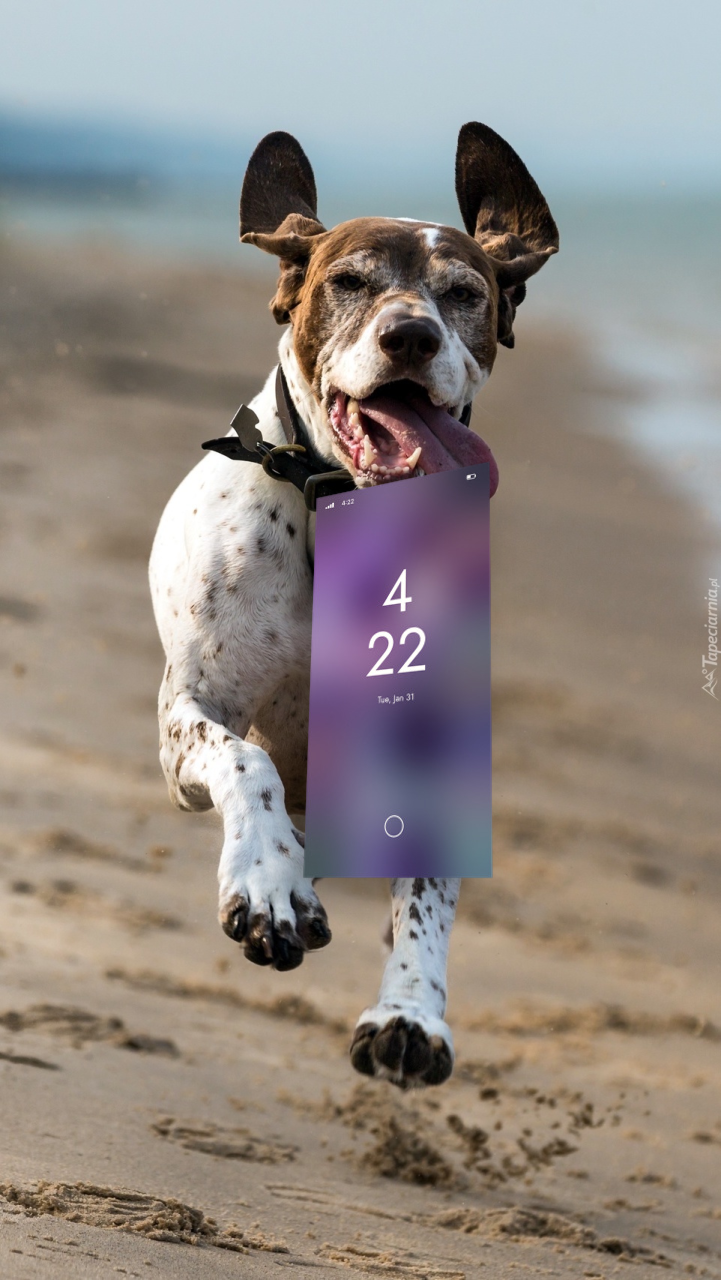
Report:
4,22
